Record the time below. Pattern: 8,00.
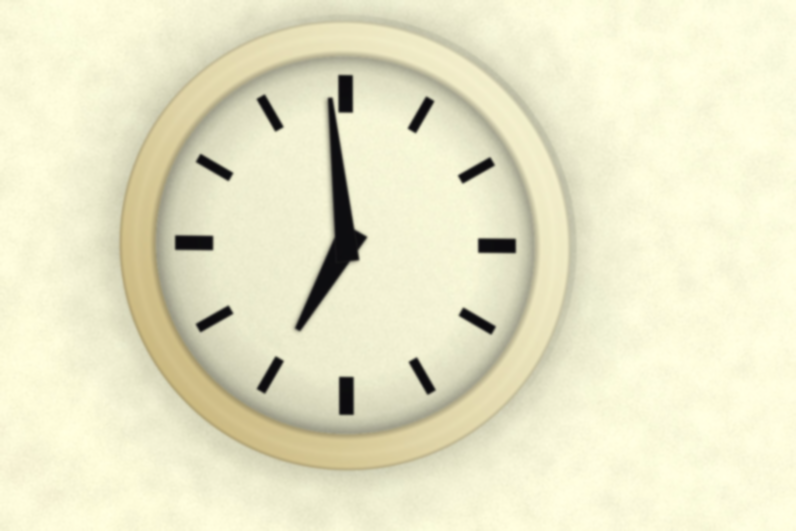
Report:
6,59
